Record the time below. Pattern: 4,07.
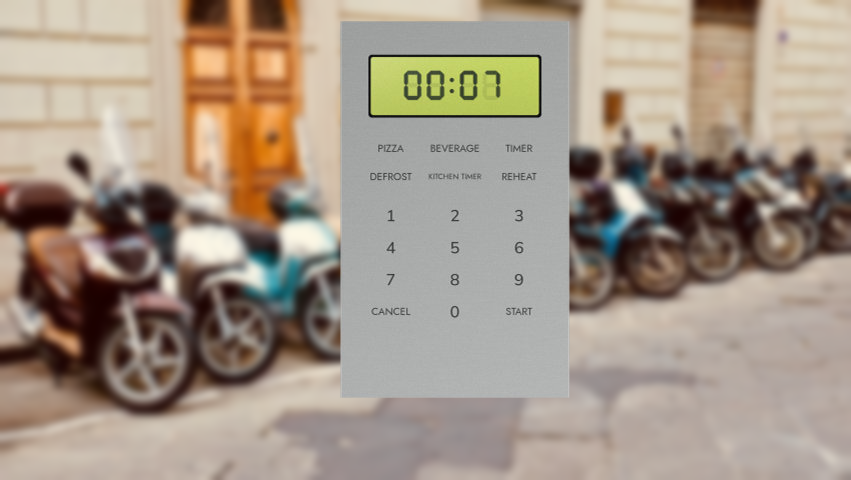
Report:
0,07
